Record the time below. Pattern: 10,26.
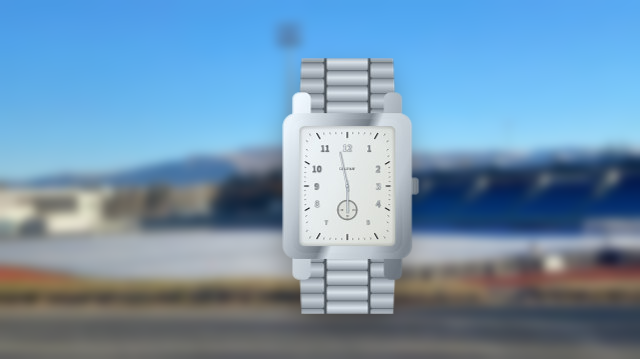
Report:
5,58
